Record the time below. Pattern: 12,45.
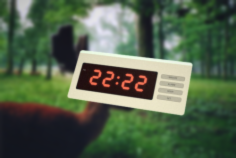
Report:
22,22
